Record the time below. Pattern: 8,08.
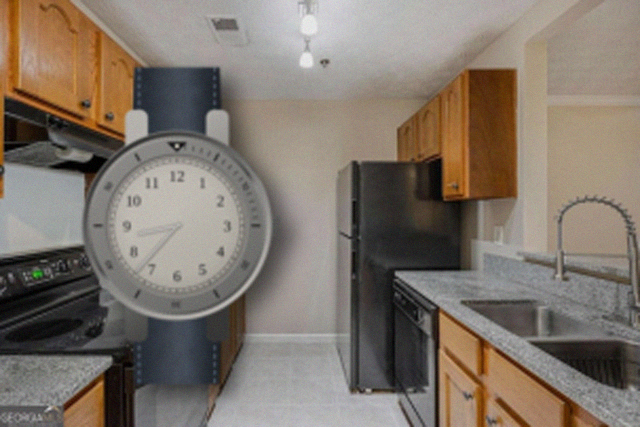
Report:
8,37
